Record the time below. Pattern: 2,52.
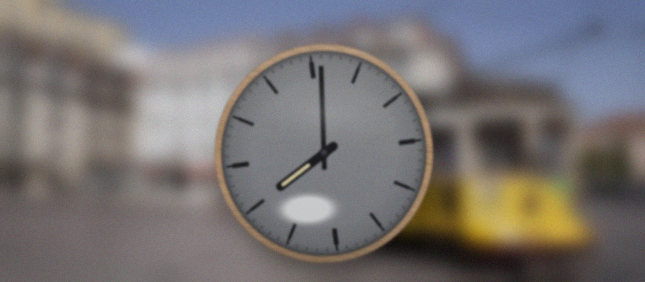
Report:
8,01
